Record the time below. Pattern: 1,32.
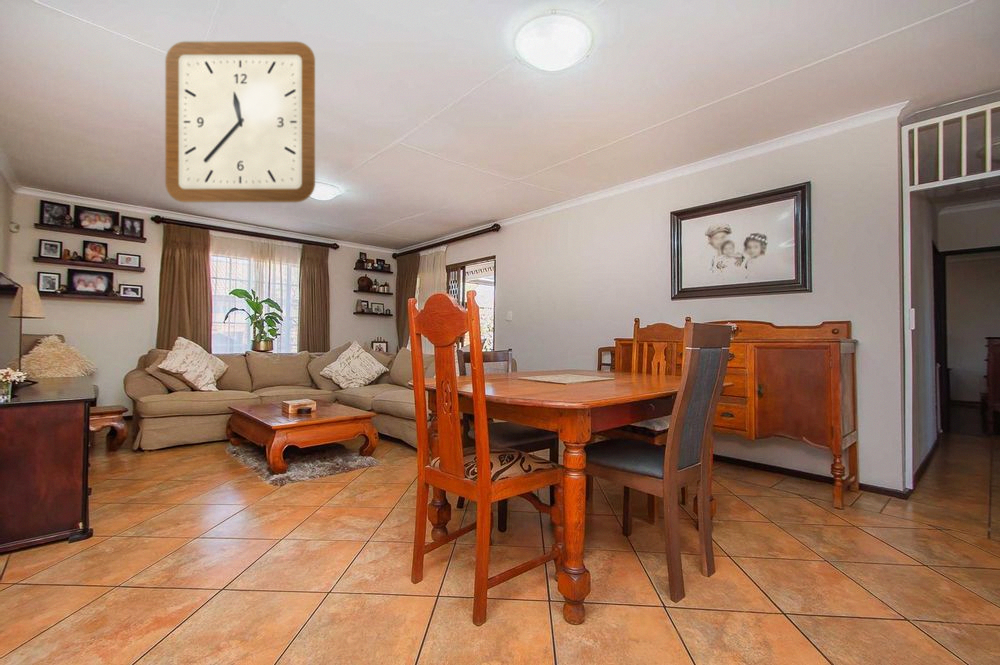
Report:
11,37
